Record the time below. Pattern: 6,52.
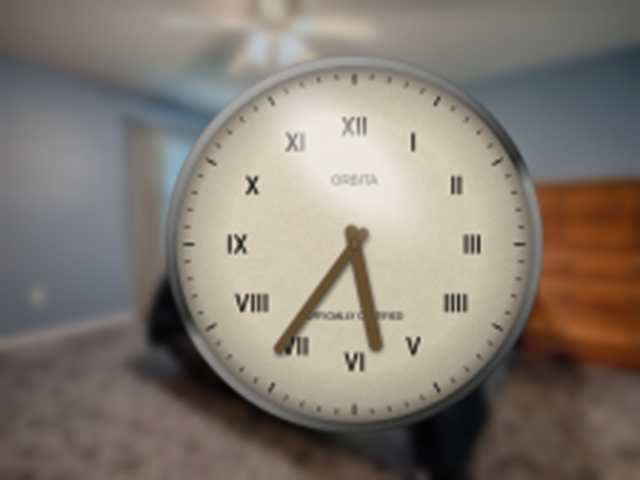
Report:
5,36
